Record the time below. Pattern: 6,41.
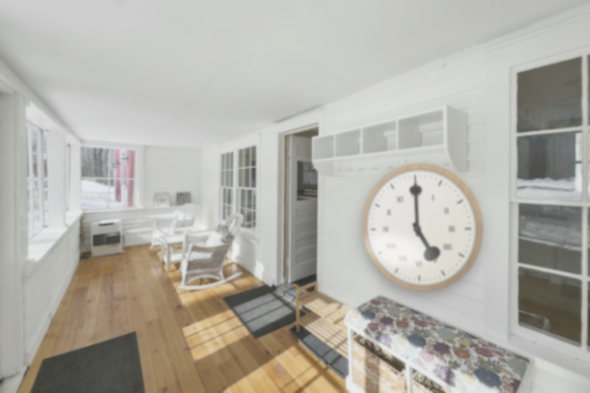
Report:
5,00
